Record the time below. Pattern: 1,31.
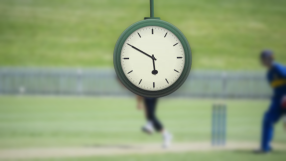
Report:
5,50
